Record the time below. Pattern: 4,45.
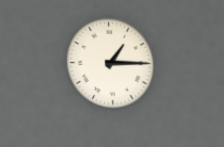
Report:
1,15
